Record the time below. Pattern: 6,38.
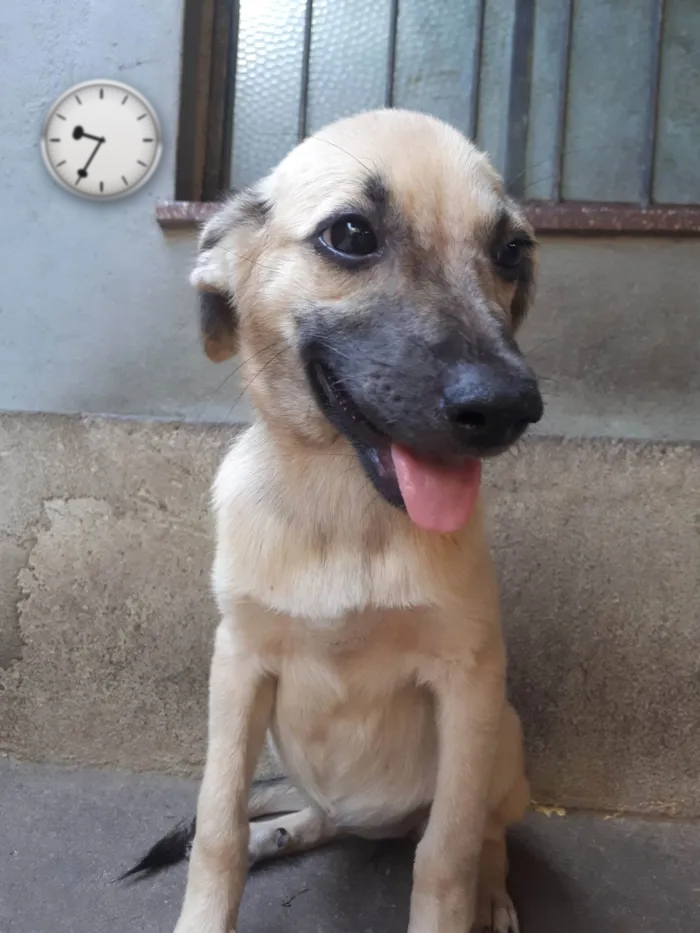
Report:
9,35
